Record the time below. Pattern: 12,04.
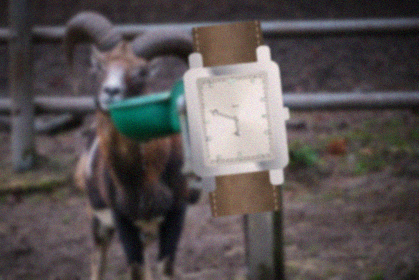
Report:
5,49
